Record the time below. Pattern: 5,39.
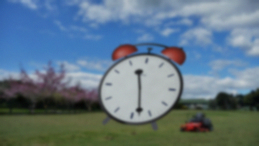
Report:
11,28
